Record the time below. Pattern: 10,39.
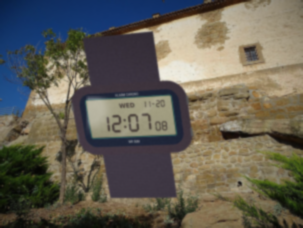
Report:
12,07
